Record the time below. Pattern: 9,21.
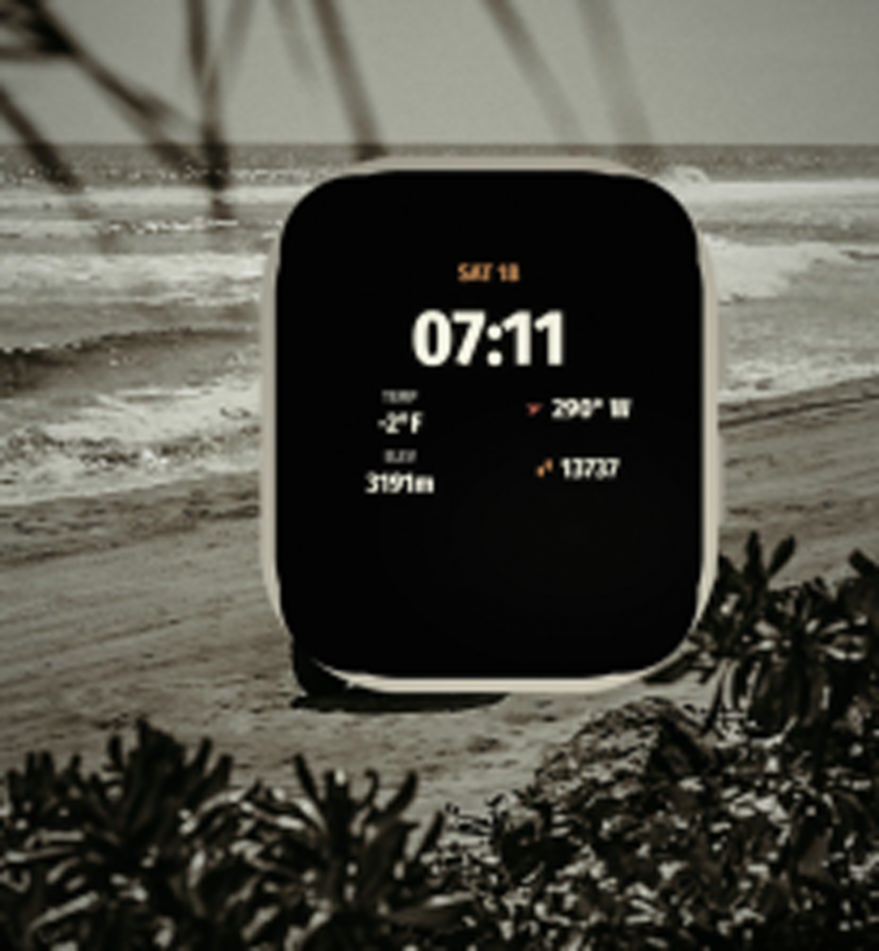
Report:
7,11
